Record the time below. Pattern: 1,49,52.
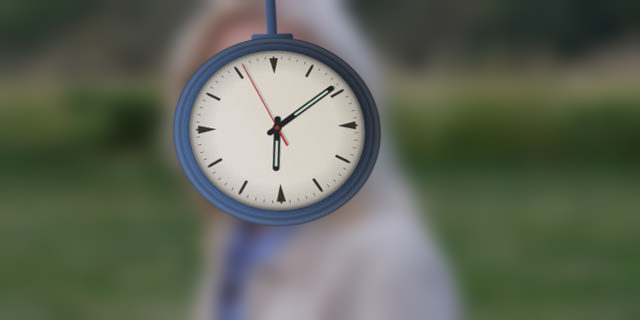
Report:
6,08,56
